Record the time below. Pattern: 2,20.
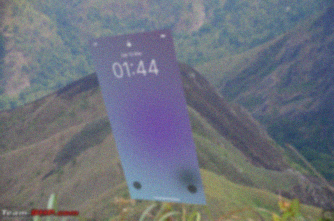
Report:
1,44
